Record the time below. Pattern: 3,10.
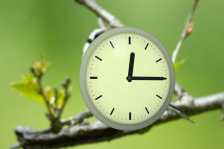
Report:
12,15
